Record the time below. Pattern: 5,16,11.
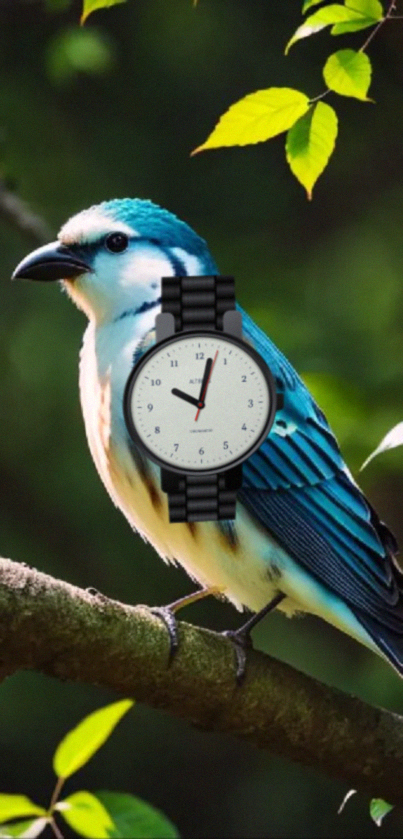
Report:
10,02,03
